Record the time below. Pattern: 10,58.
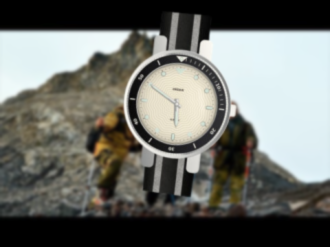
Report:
5,50
